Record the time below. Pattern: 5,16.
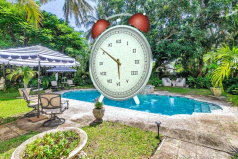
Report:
5,51
